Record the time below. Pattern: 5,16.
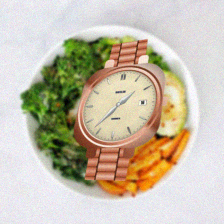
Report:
1,37
